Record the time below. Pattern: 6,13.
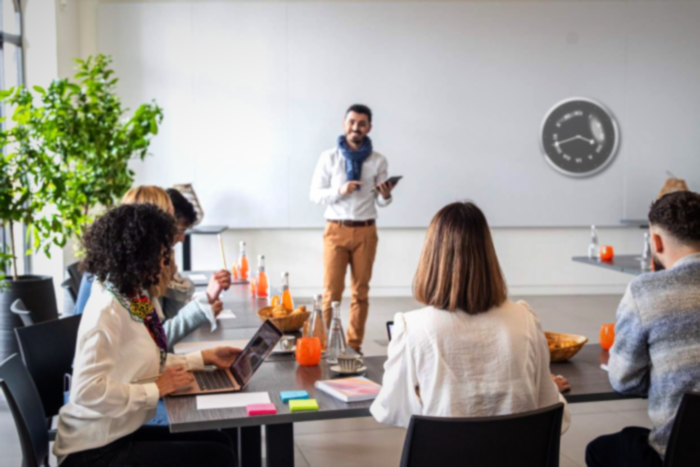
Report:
3,42
